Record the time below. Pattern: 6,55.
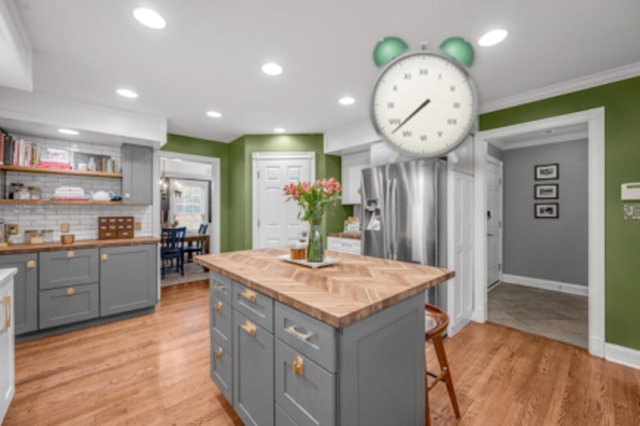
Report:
7,38
